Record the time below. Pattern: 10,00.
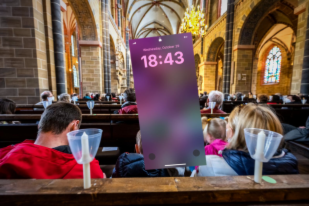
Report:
18,43
